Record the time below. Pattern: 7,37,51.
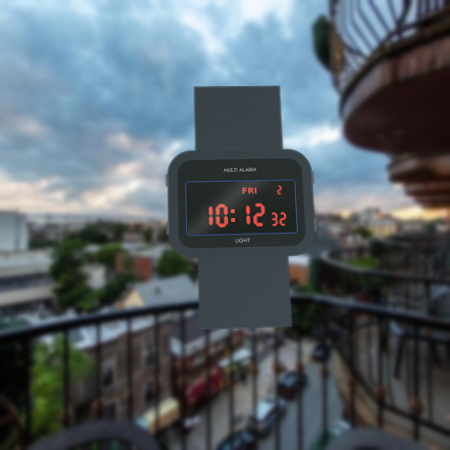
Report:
10,12,32
